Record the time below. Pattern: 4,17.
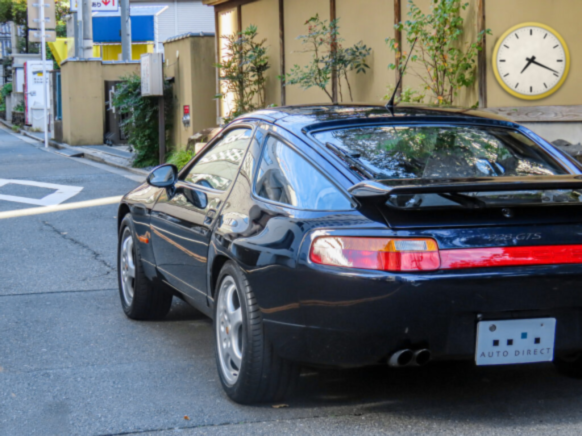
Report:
7,19
